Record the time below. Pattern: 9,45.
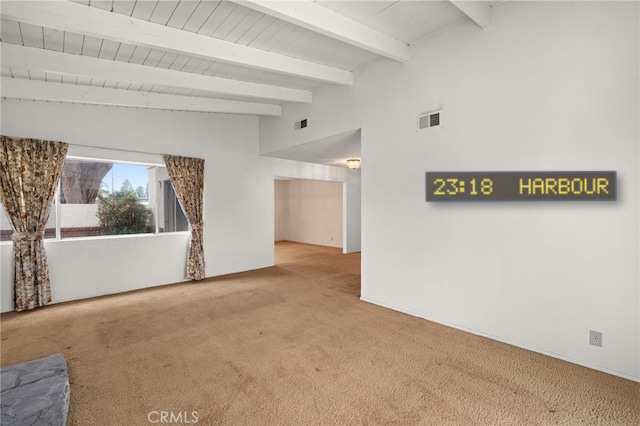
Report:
23,18
